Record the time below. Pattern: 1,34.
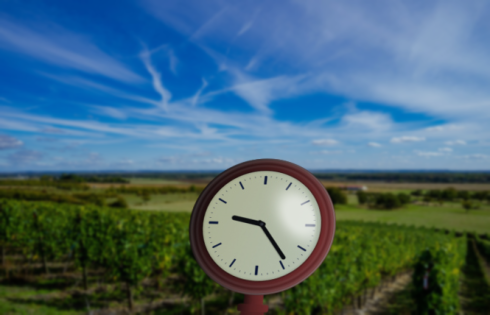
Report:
9,24
